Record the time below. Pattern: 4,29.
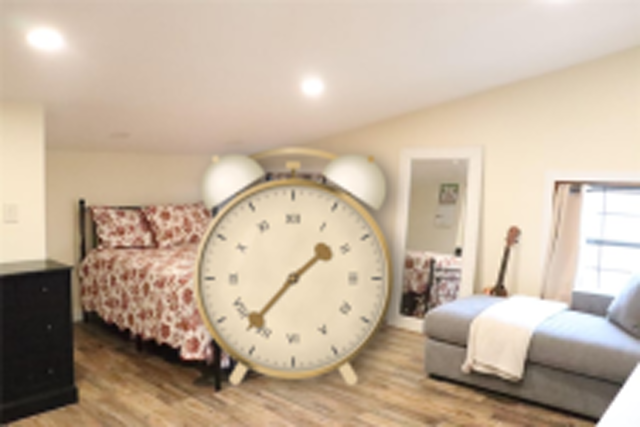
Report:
1,37
